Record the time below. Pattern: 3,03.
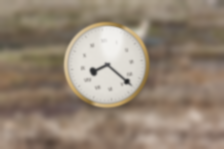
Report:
8,23
